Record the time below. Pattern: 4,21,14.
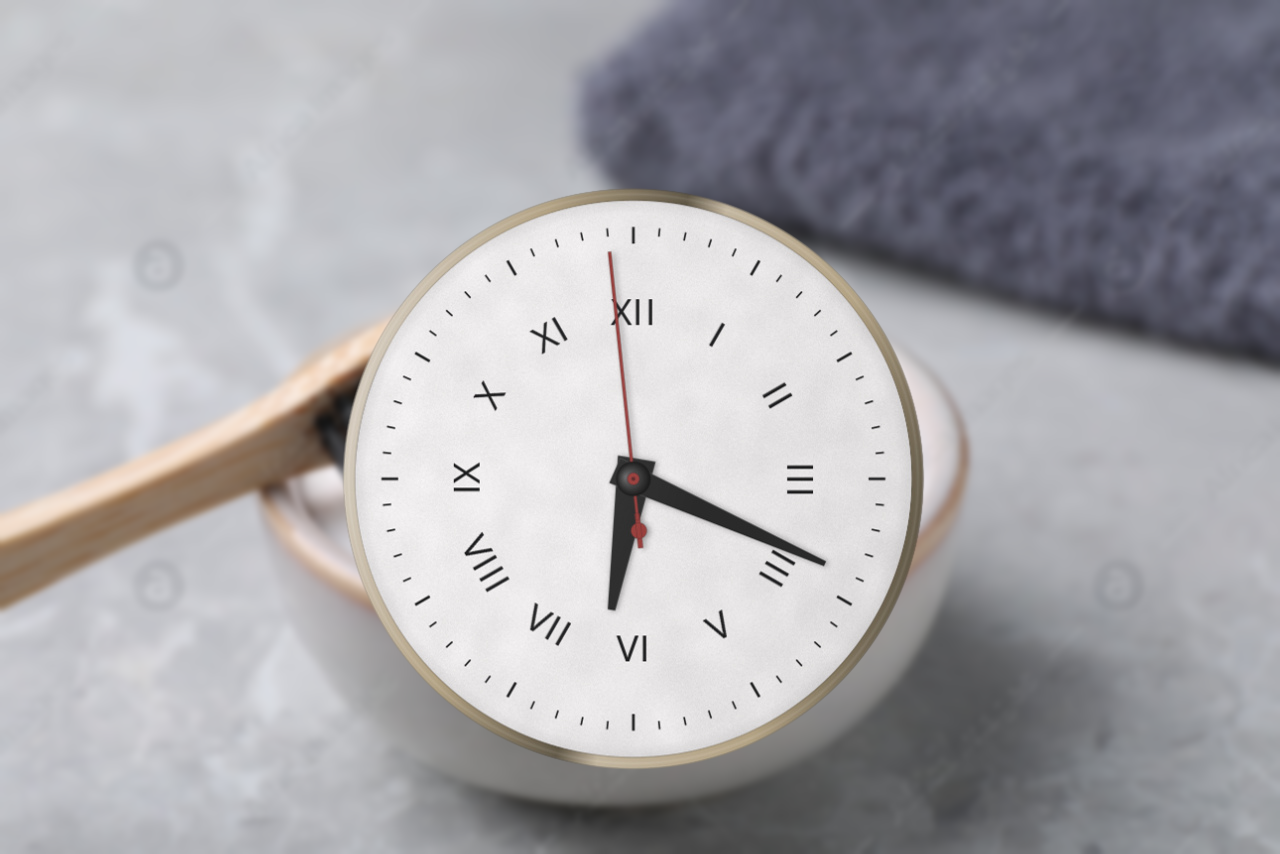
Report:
6,18,59
